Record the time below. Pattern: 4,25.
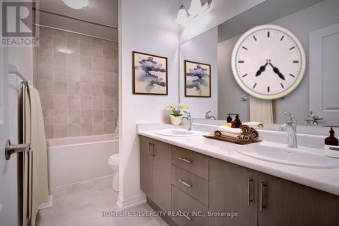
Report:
7,23
